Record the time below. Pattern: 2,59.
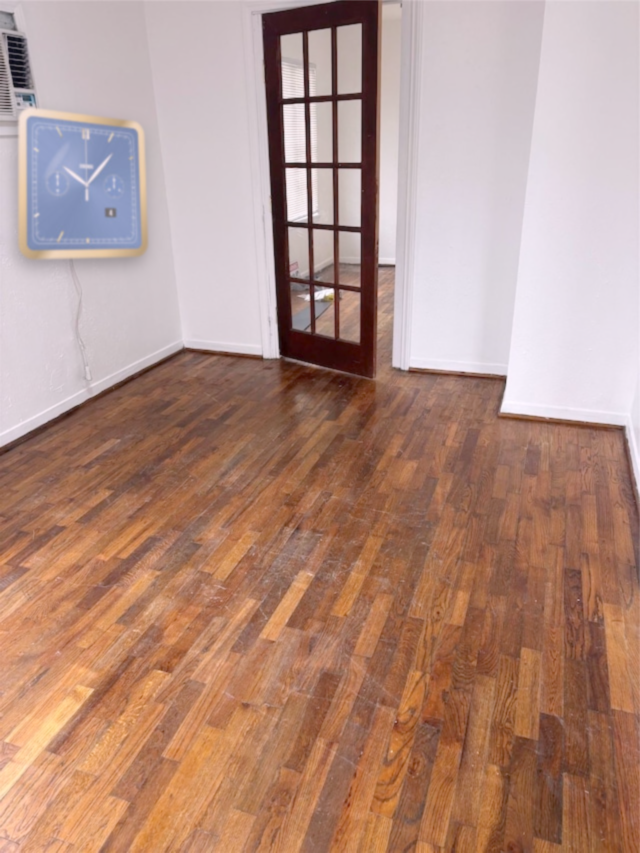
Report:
10,07
